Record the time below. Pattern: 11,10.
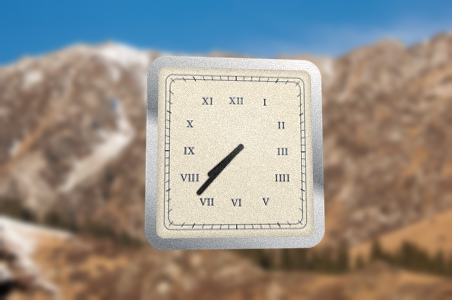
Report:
7,37
